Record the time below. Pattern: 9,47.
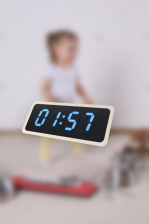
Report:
1,57
